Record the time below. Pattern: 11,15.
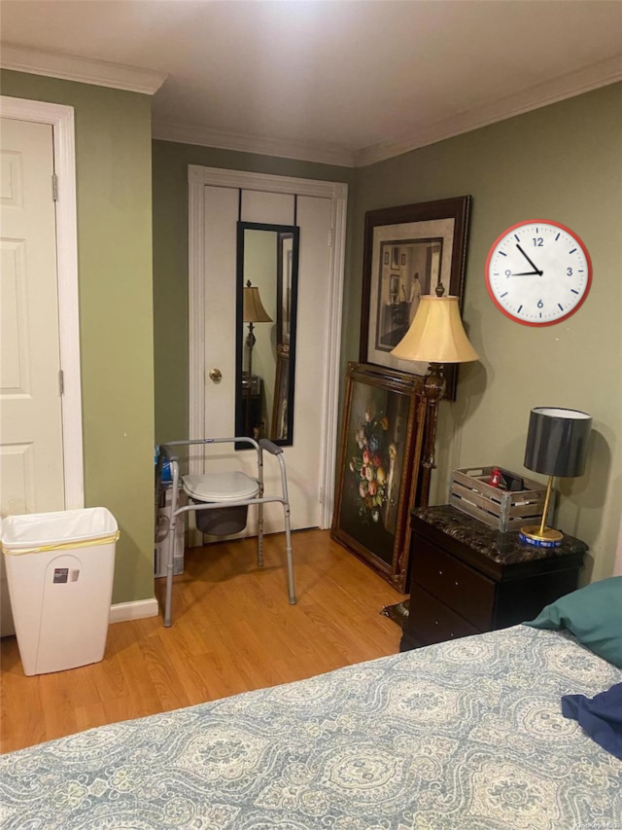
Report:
8,54
